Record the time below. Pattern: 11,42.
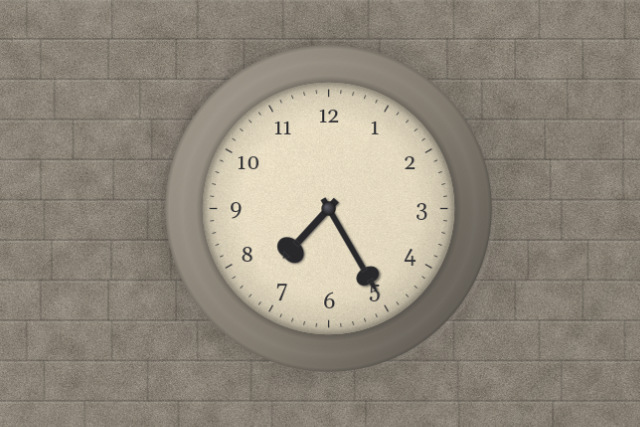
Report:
7,25
